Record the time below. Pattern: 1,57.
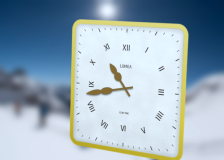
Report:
10,43
